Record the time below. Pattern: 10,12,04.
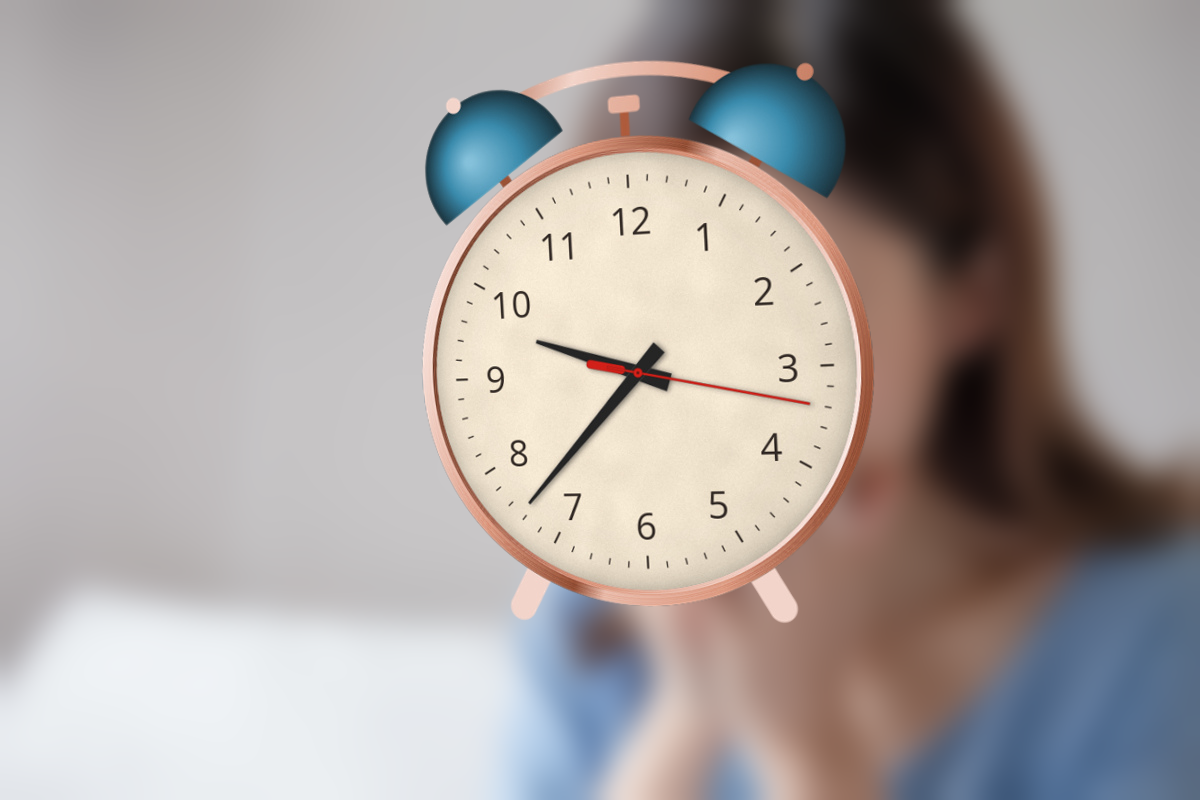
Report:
9,37,17
